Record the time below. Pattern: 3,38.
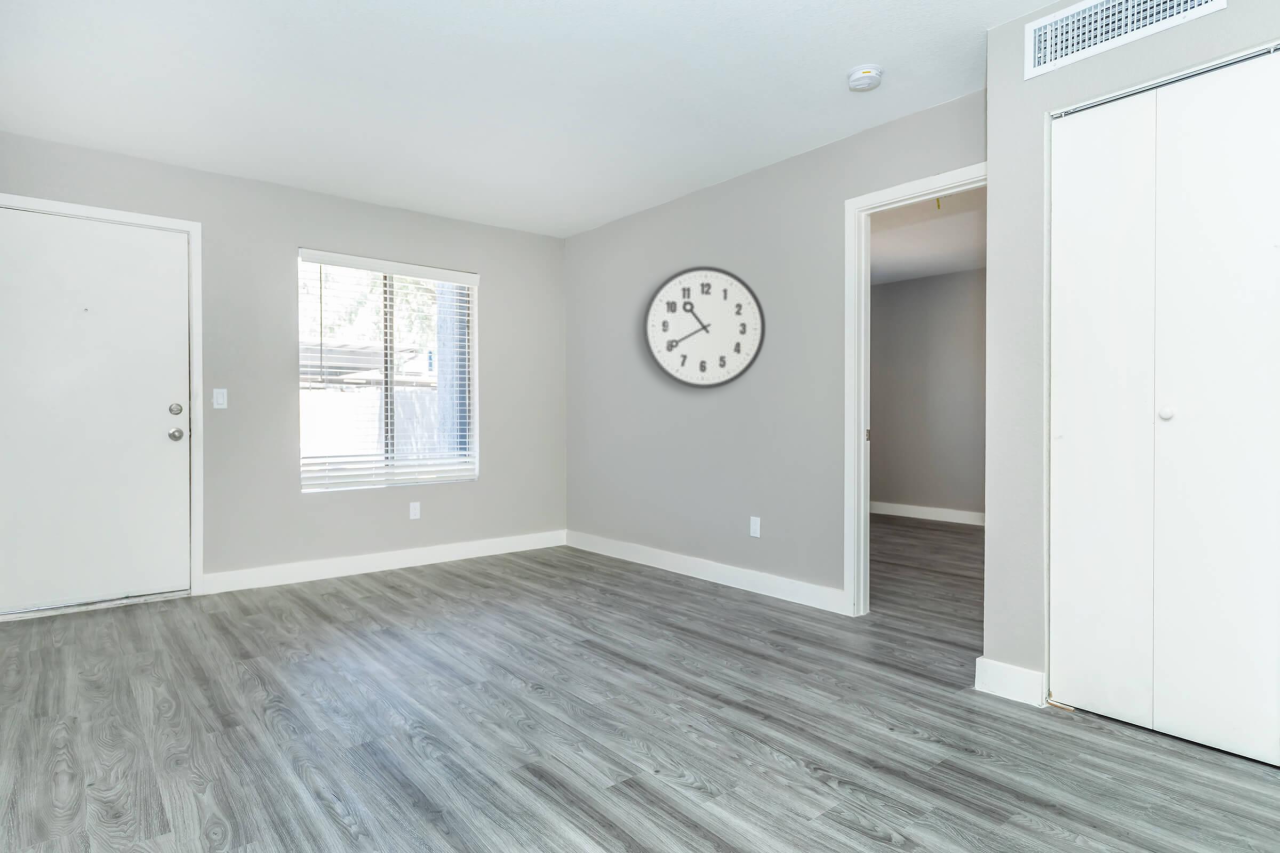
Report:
10,40
